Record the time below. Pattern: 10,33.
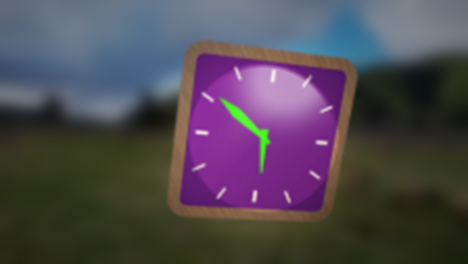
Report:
5,51
